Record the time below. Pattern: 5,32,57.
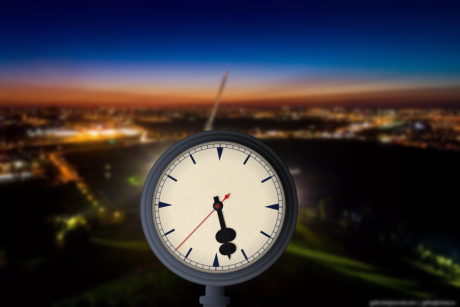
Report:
5,27,37
